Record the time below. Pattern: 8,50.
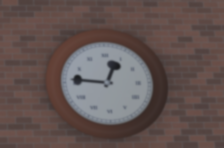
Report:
12,46
